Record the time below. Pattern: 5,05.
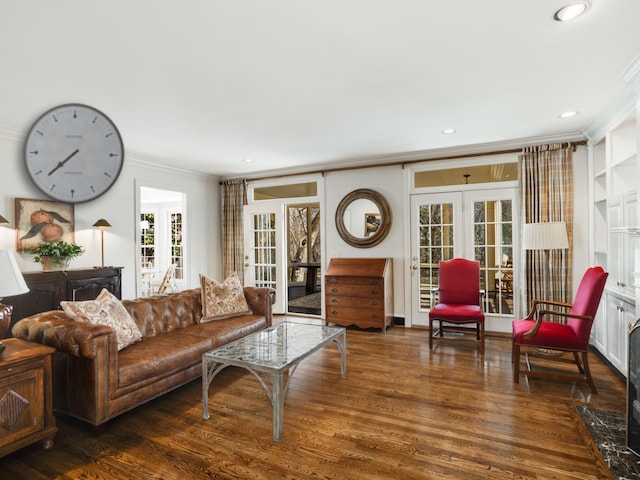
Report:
7,38
